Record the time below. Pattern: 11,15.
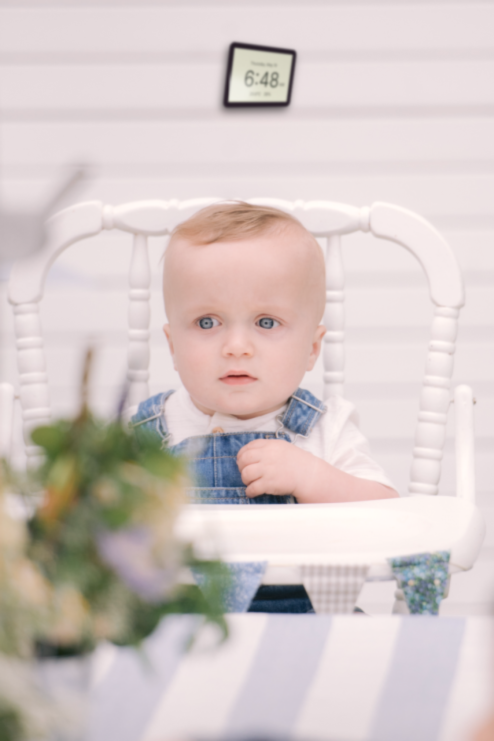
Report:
6,48
